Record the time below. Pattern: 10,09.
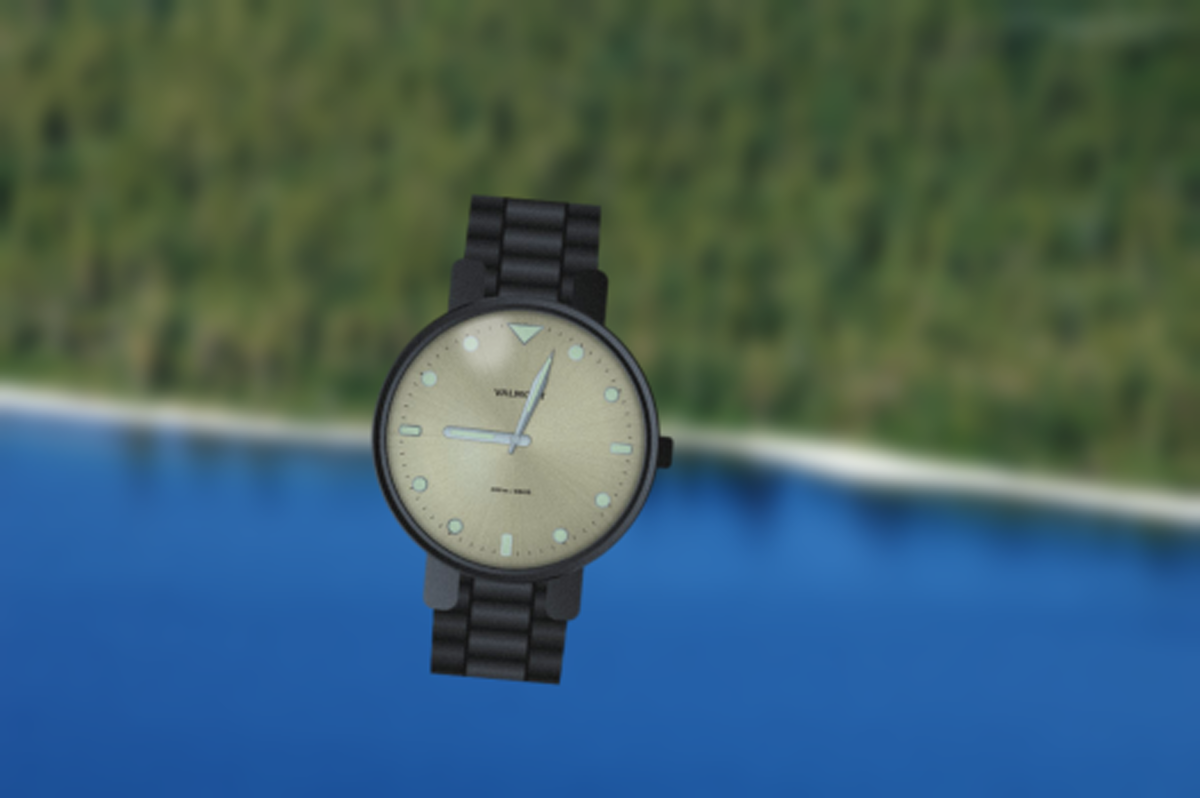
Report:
9,03
